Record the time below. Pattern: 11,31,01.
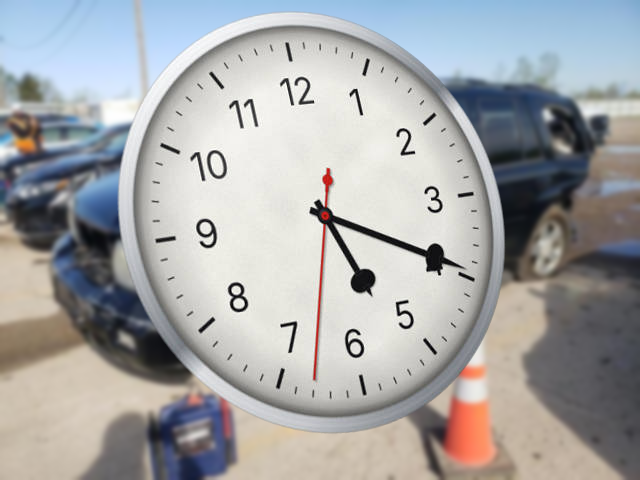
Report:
5,19,33
